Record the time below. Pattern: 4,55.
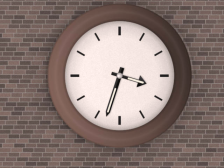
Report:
3,33
